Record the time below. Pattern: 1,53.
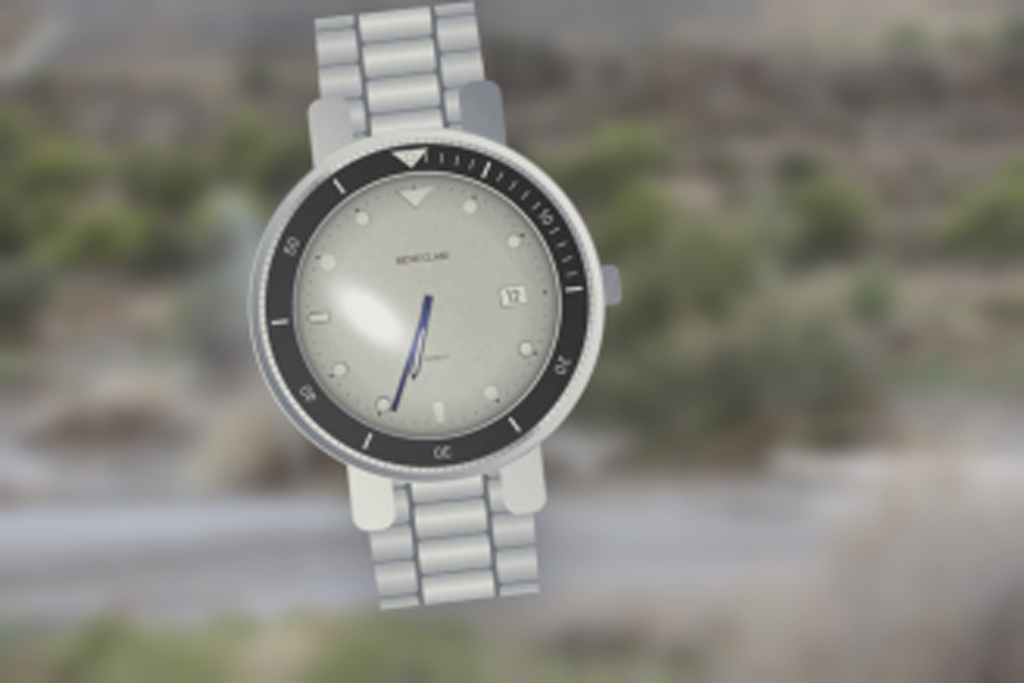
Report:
6,34
